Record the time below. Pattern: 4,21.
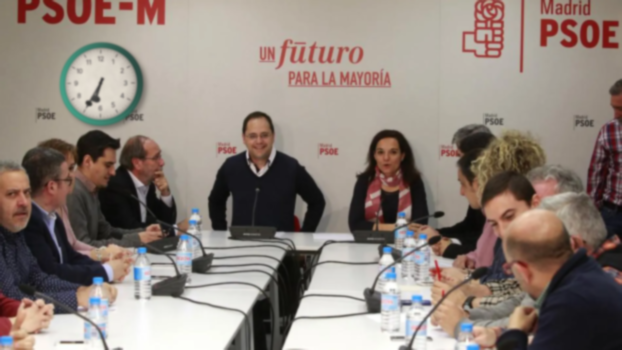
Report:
6,35
